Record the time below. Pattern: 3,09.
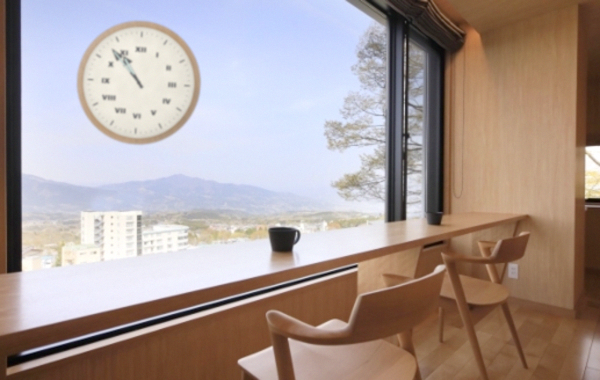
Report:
10,53
